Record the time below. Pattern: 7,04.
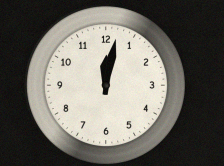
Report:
12,02
